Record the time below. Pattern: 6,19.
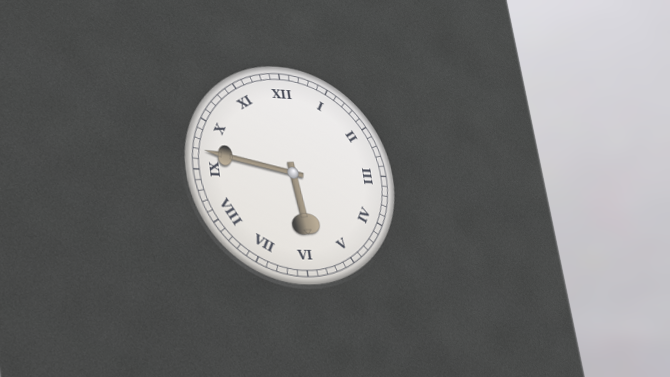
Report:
5,47
